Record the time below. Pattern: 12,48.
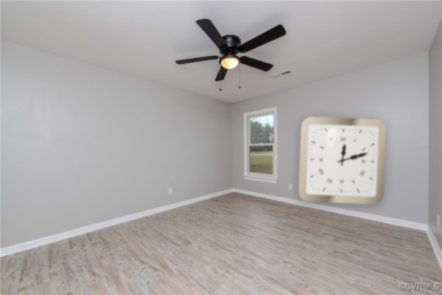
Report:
12,12
